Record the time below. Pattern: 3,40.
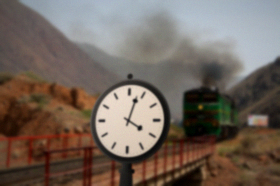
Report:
4,03
